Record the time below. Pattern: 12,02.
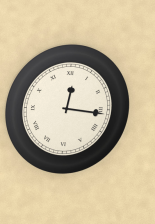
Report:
12,16
